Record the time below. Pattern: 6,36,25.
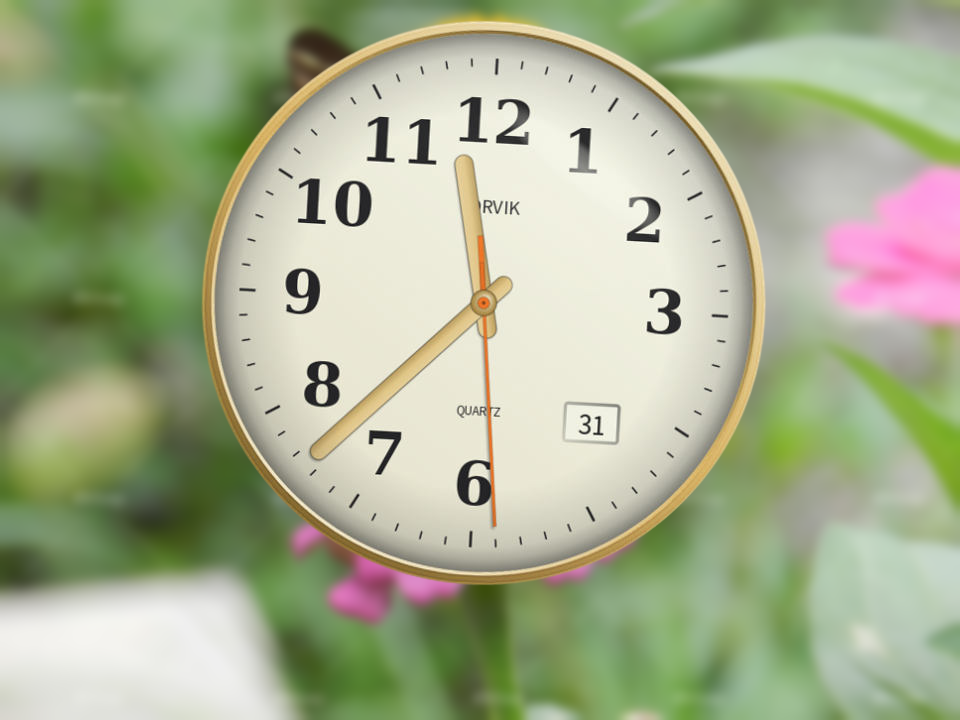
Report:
11,37,29
